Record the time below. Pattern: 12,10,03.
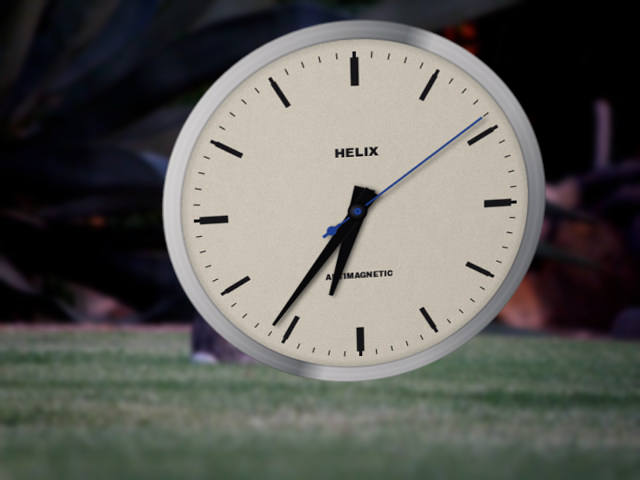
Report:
6,36,09
